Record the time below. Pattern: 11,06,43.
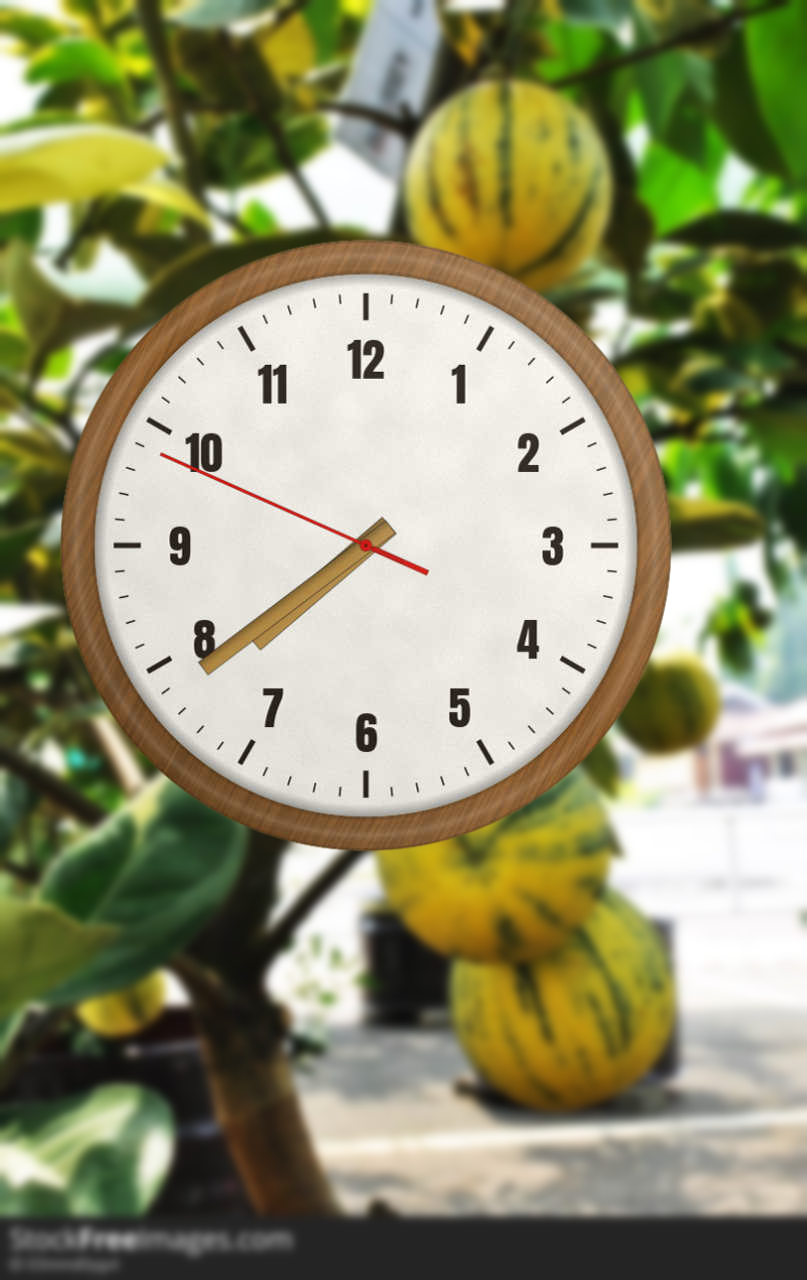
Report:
7,38,49
